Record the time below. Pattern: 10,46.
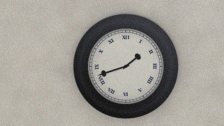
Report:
1,42
